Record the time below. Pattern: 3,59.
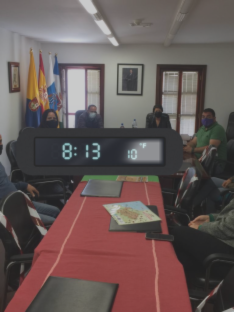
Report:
8,13
